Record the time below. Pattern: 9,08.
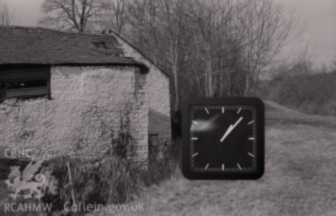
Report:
1,07
